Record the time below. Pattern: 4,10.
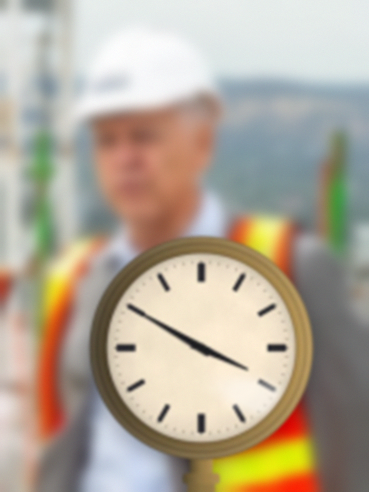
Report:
3,50
